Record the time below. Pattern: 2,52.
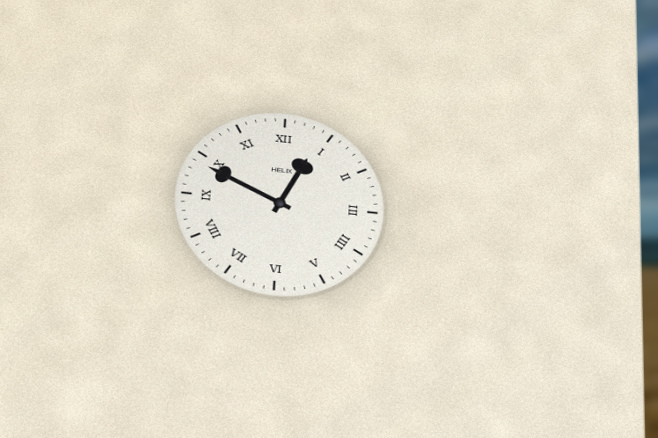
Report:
12,49
